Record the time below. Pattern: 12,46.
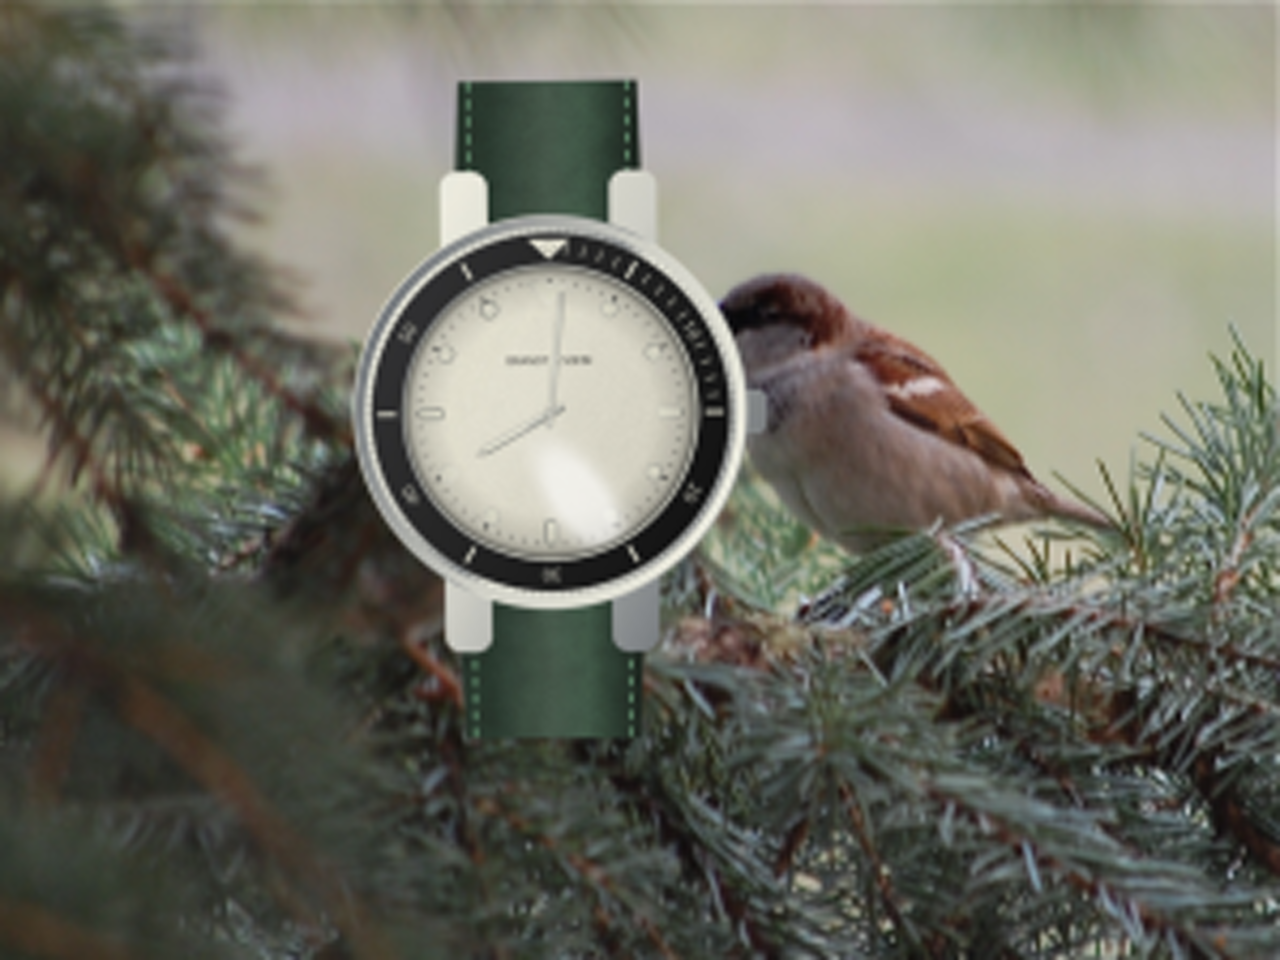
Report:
8,01
